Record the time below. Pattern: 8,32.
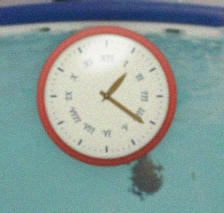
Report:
1,21
